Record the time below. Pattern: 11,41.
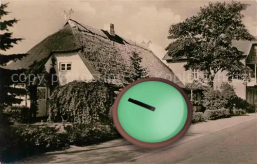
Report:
9,49
